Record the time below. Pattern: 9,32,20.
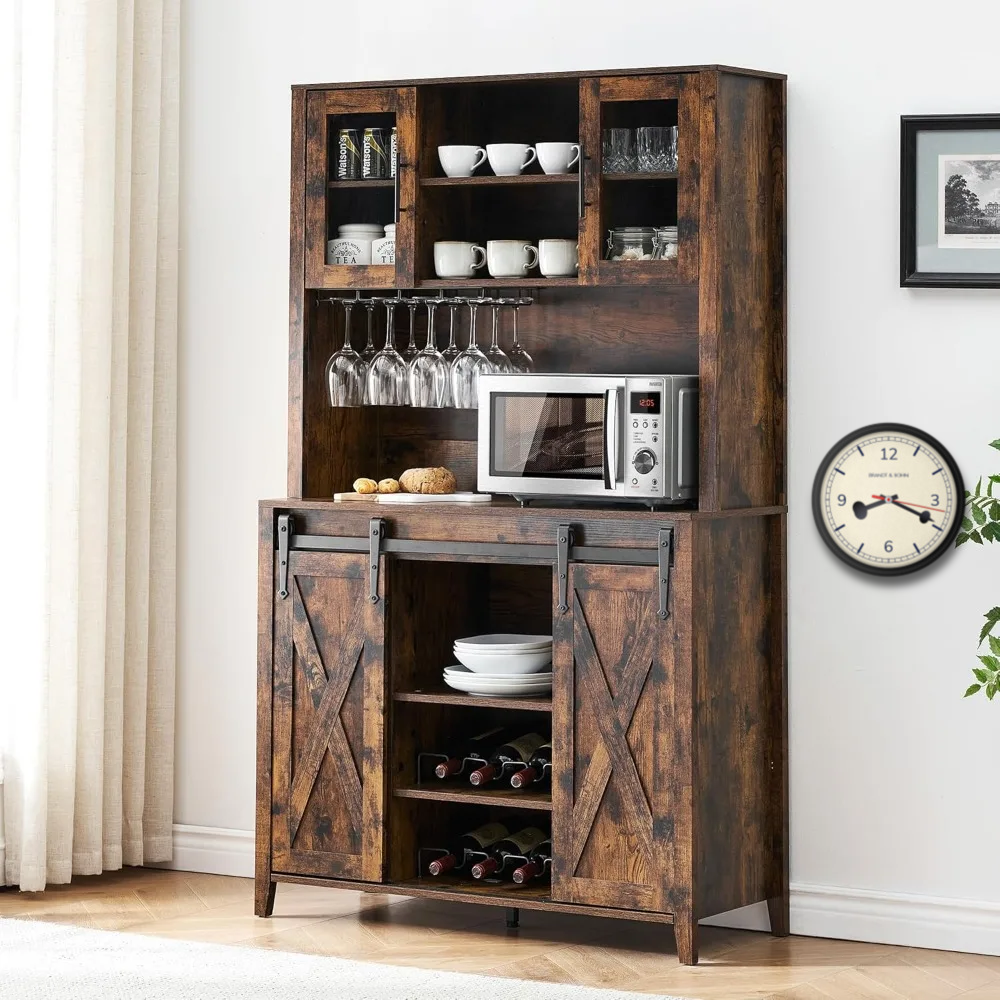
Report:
8,19,17
